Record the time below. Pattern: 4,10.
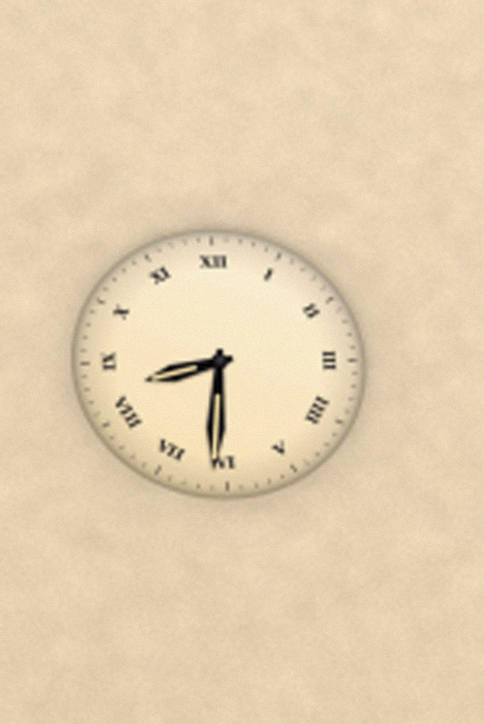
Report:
8,31
